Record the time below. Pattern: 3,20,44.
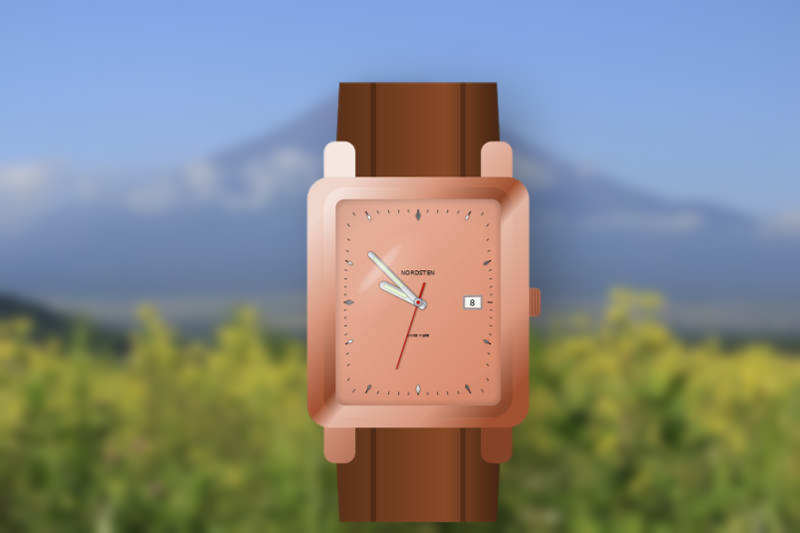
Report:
9,52,33
